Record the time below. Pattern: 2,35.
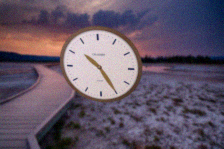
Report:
10,25
